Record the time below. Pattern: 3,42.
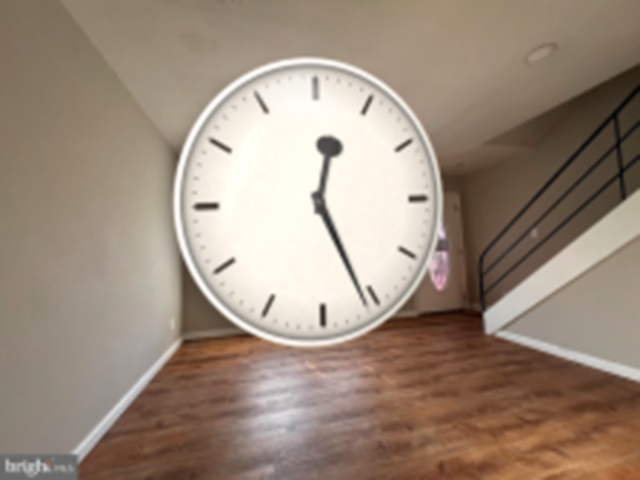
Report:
12,26
